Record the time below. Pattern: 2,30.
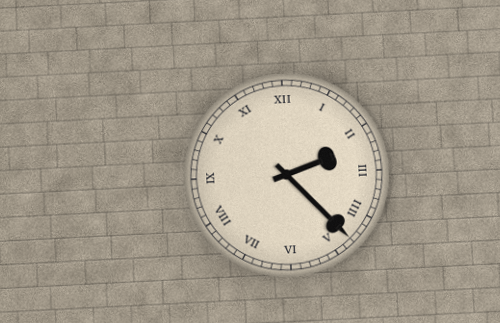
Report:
2,23
